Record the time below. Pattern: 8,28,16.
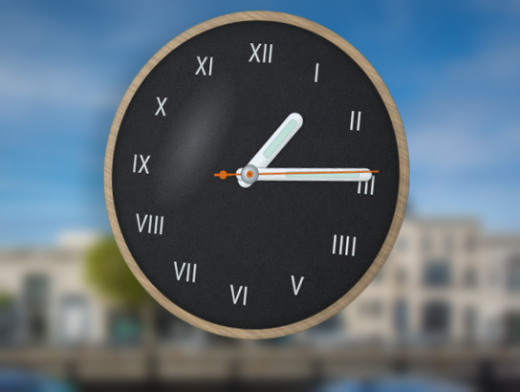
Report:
1,14,14
